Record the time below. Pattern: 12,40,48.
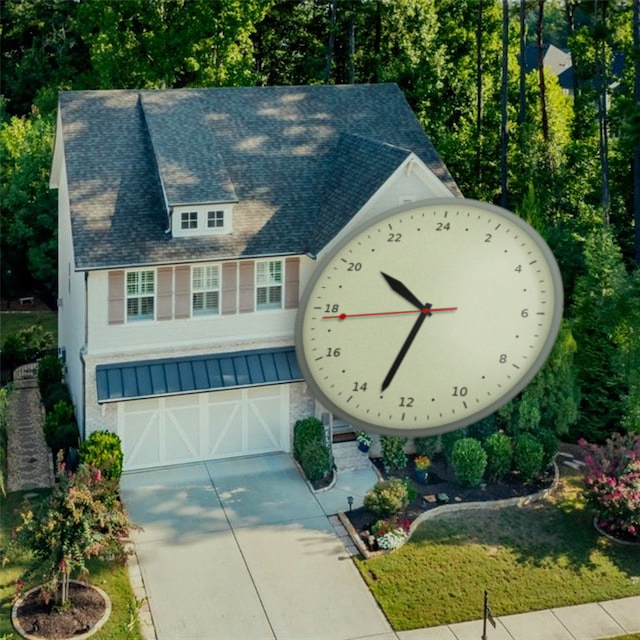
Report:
20,32,44
